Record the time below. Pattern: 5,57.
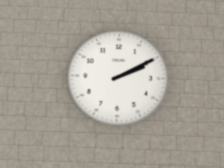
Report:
2,10
